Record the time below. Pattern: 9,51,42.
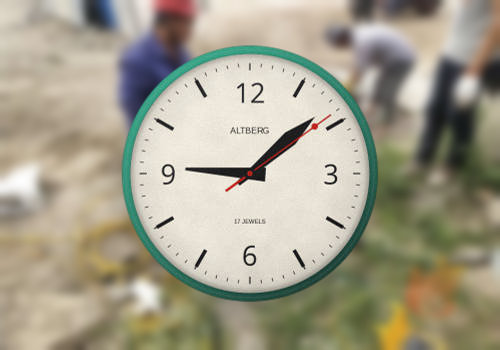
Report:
9,08,09
